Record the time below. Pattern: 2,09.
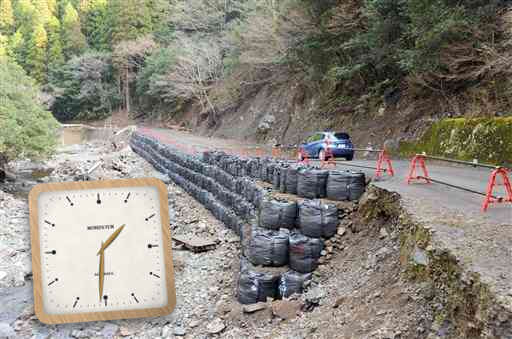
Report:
1,31
